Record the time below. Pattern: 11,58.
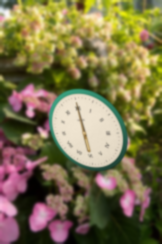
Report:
6,00
